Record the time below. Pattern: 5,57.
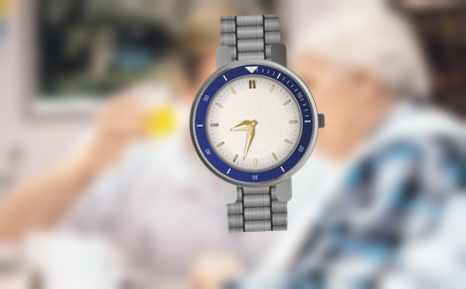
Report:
8,33
